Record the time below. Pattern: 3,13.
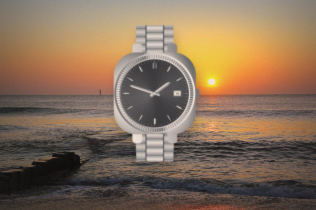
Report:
1,48
